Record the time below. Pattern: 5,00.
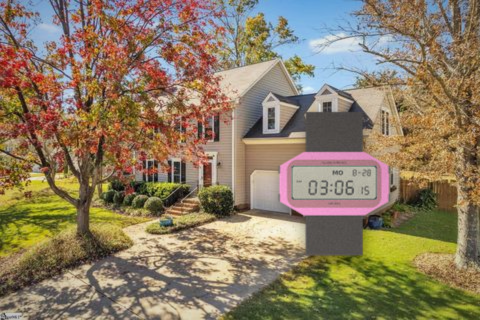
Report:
3,06
